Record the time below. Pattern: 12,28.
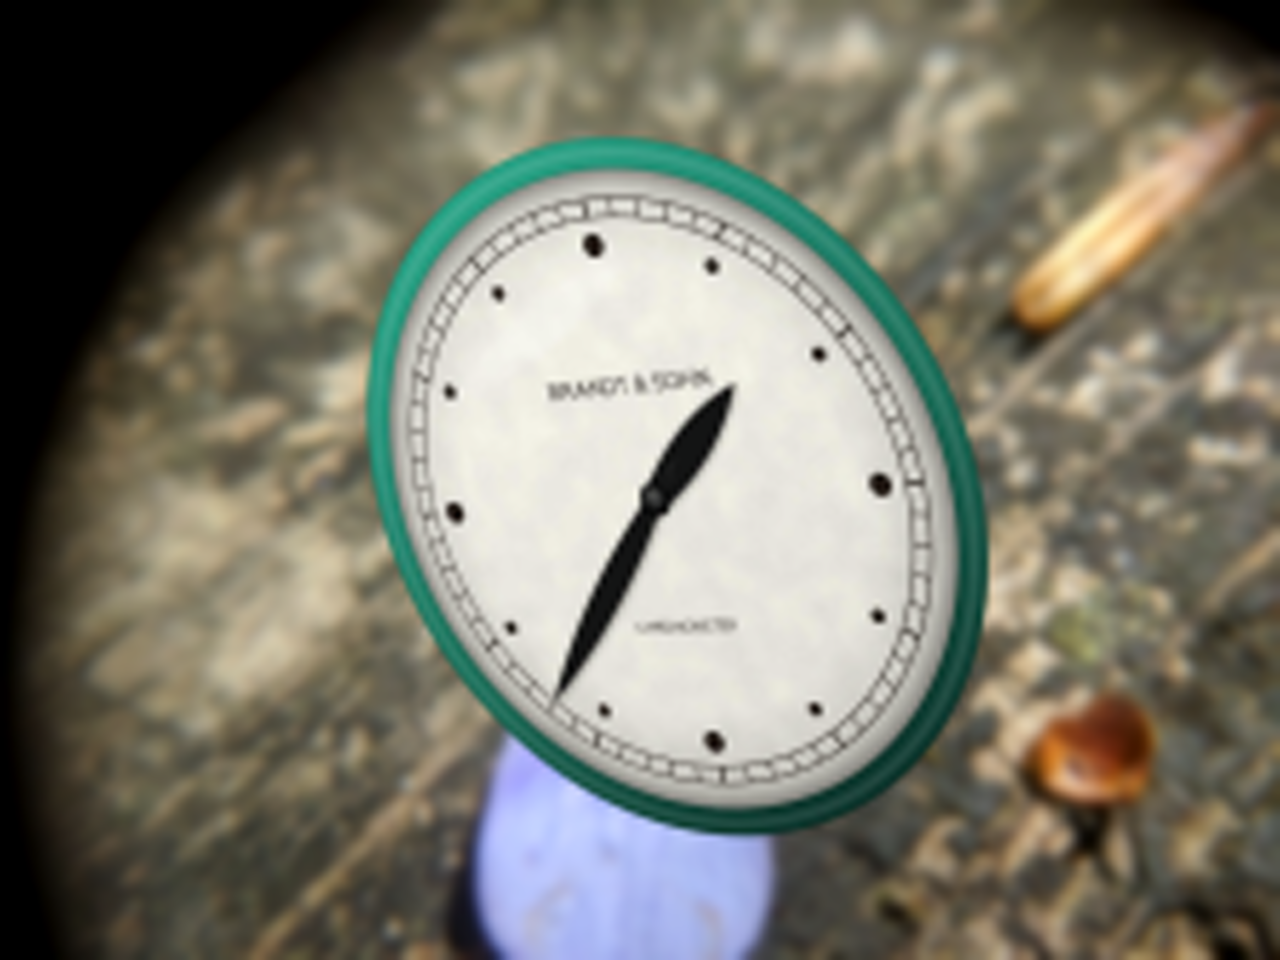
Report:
1,37
